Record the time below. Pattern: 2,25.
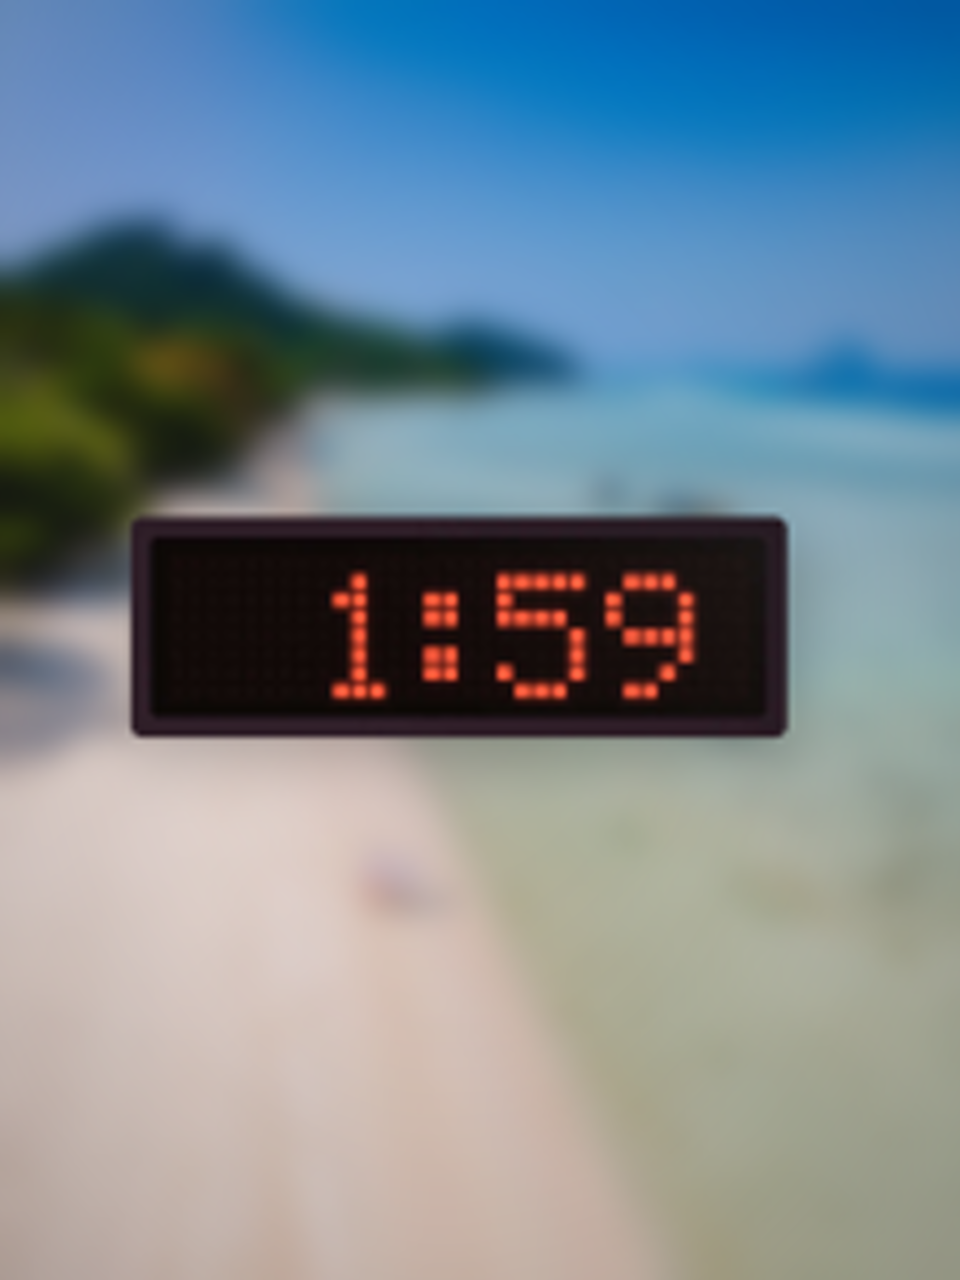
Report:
1,59
